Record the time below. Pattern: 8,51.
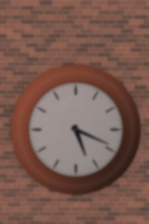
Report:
5,19
